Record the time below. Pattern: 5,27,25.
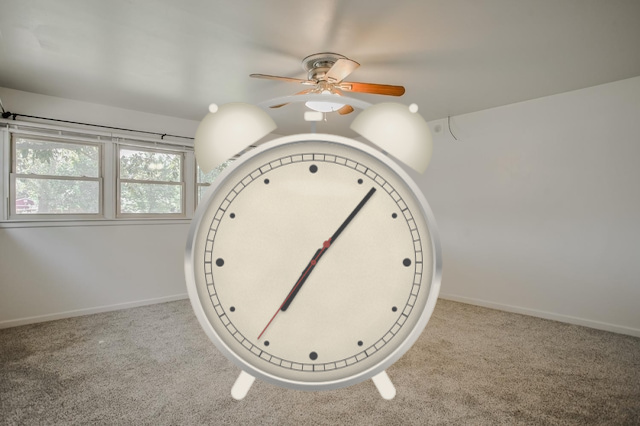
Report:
7,06,36
